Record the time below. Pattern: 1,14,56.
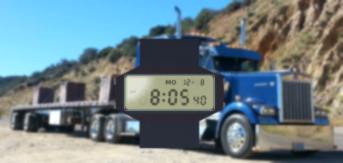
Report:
8,05,40
